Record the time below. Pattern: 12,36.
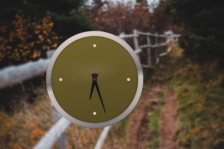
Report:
6,27
